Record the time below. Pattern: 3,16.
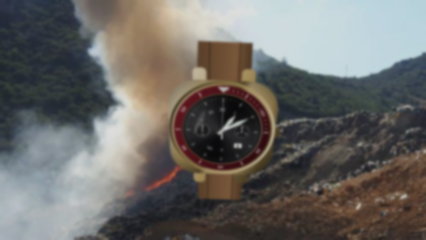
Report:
1,10
